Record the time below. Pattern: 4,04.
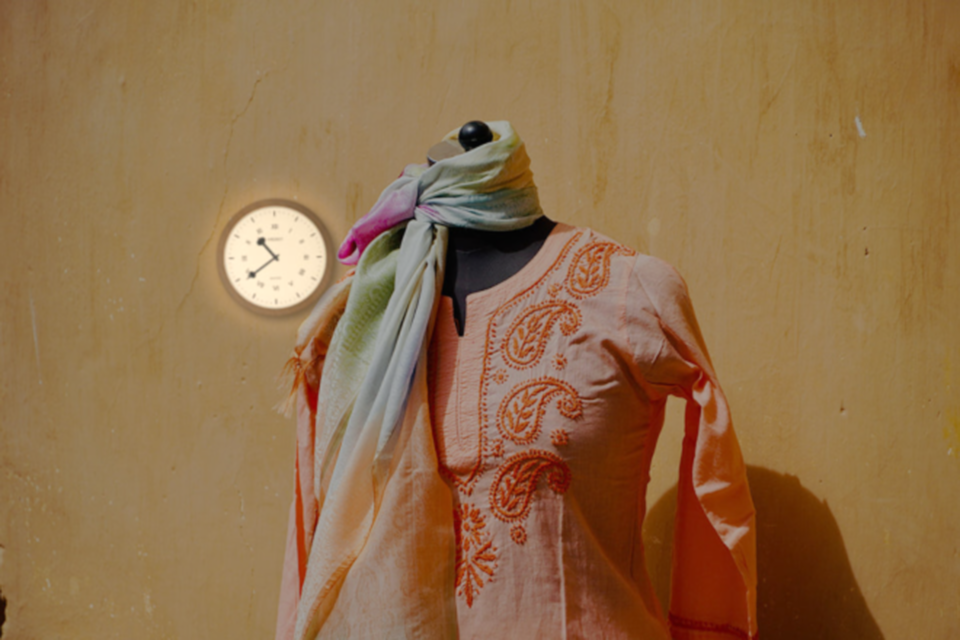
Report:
10,39
